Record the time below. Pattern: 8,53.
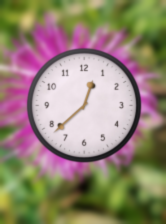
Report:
12,38
